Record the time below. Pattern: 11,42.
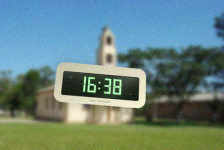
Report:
16,38
